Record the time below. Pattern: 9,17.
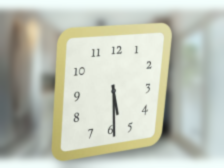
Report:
5,29
